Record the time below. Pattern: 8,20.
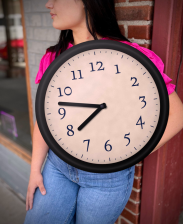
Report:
7,47
